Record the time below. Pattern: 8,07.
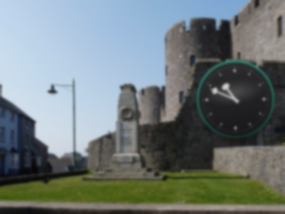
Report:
10,49
